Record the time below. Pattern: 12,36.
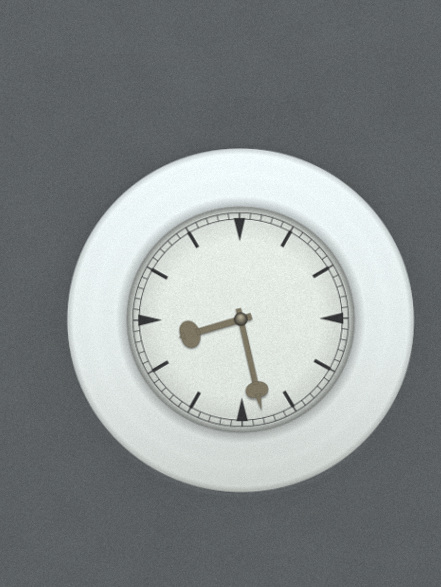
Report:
8,28
